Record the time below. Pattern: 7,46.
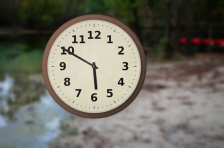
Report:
5,50
